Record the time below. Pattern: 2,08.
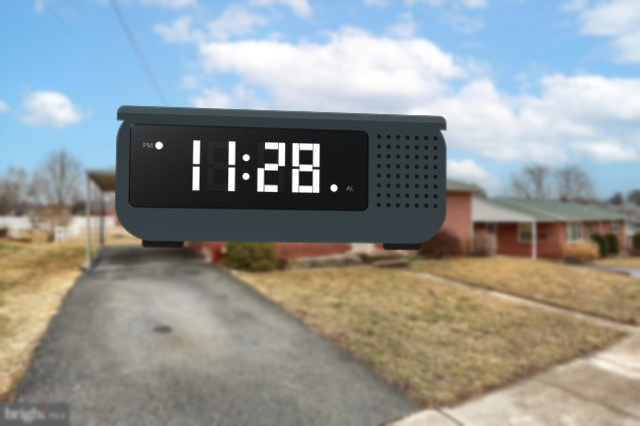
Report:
11,28
